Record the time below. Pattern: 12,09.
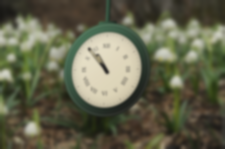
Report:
10,53
